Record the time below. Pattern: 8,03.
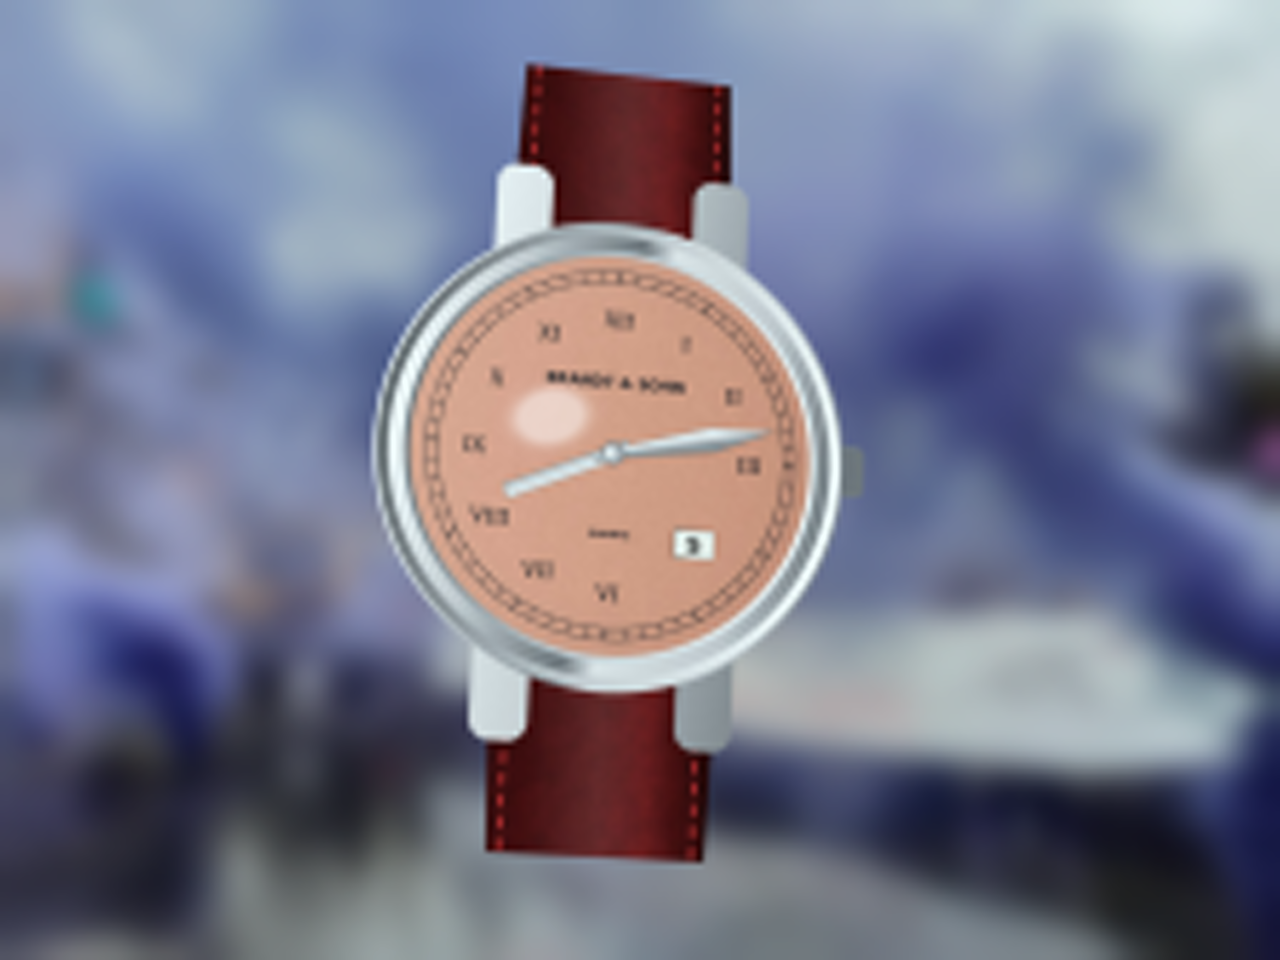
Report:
8,13
